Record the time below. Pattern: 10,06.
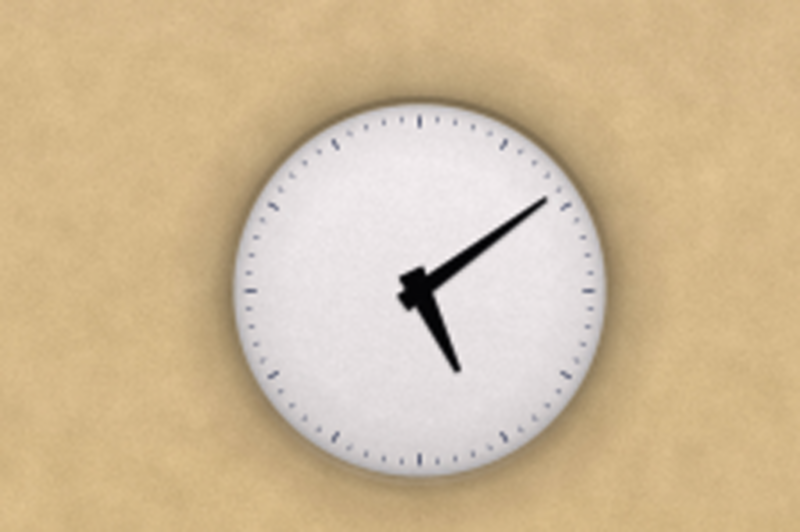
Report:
5,09
